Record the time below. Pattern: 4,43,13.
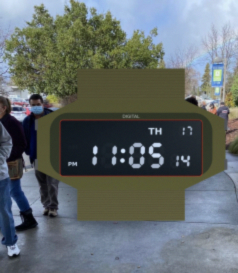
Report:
11,05,14
